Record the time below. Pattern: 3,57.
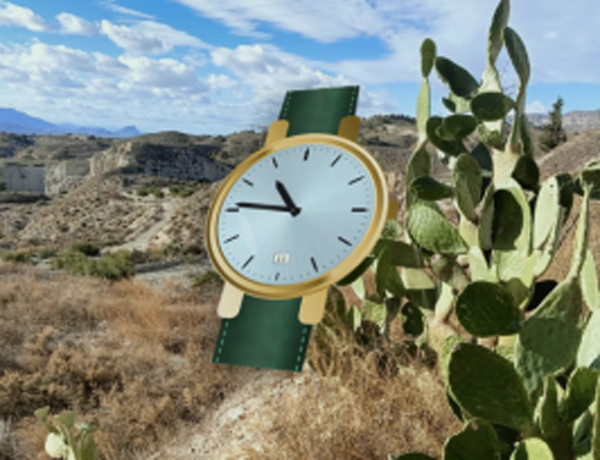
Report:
10,46
